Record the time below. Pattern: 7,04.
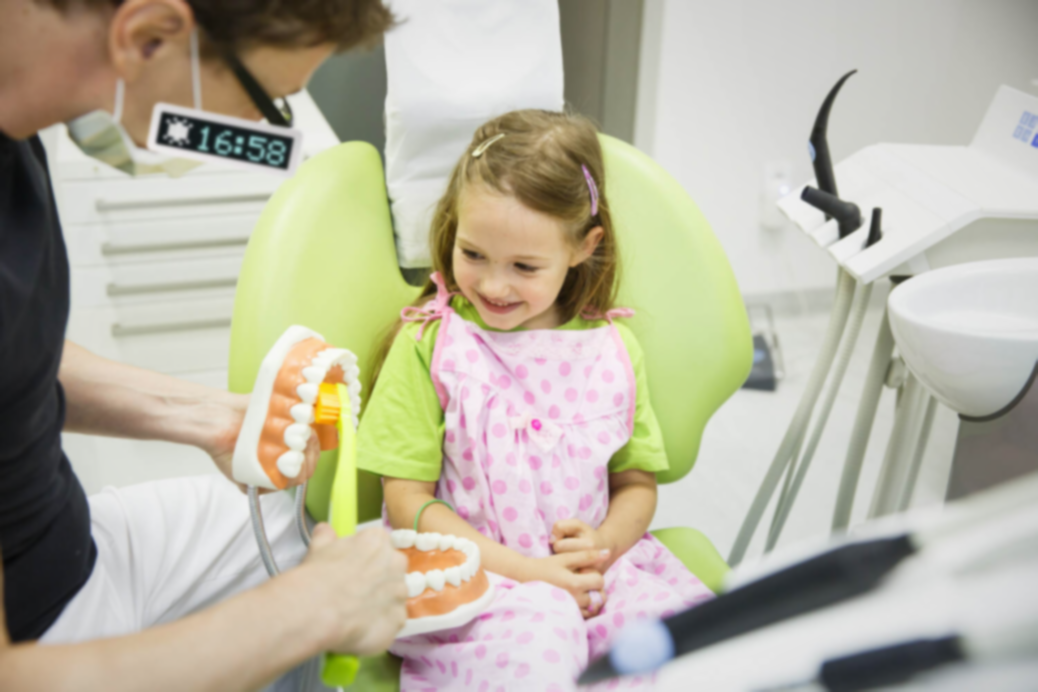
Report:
16,58
